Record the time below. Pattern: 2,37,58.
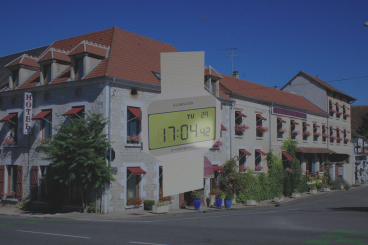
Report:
17,04,42
